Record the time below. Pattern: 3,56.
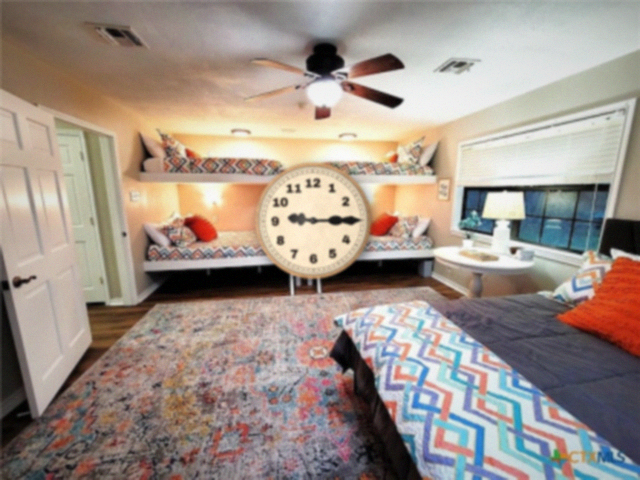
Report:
9,15
